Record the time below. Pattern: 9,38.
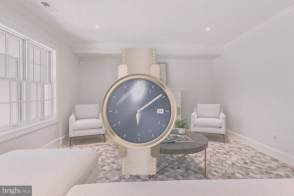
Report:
6,09
